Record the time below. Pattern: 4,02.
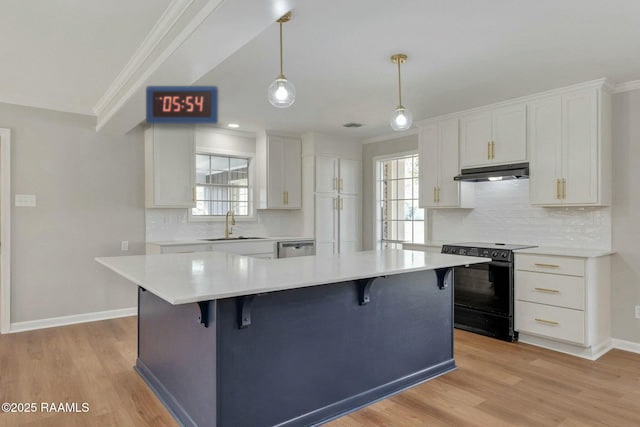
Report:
5,54
